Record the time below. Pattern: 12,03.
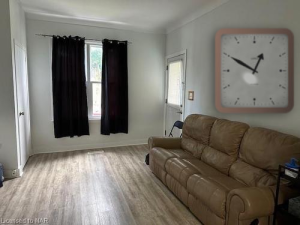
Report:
12,50
